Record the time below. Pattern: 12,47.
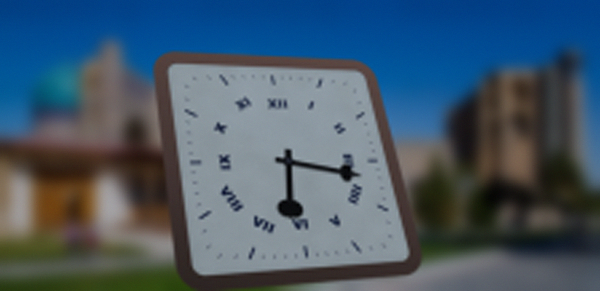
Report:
6,17
